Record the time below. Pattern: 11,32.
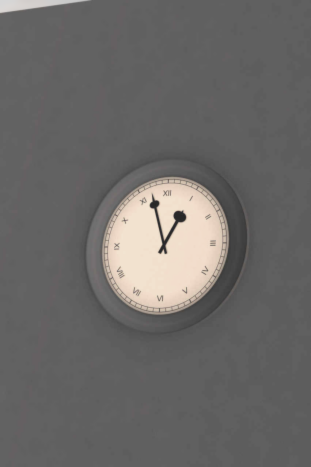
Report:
12,57
